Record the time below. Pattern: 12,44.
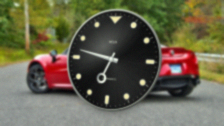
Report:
6,47
